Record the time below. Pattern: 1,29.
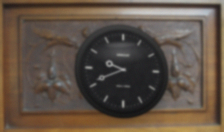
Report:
9,41
